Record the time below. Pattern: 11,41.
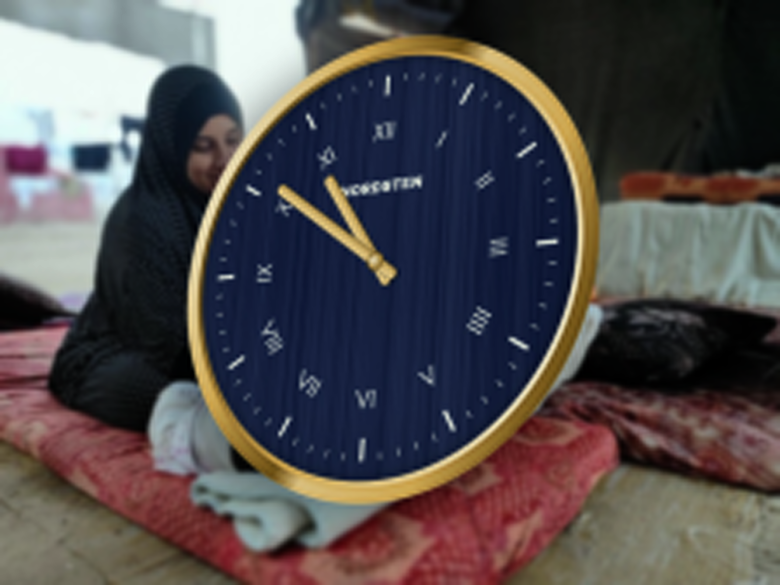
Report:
10,51
